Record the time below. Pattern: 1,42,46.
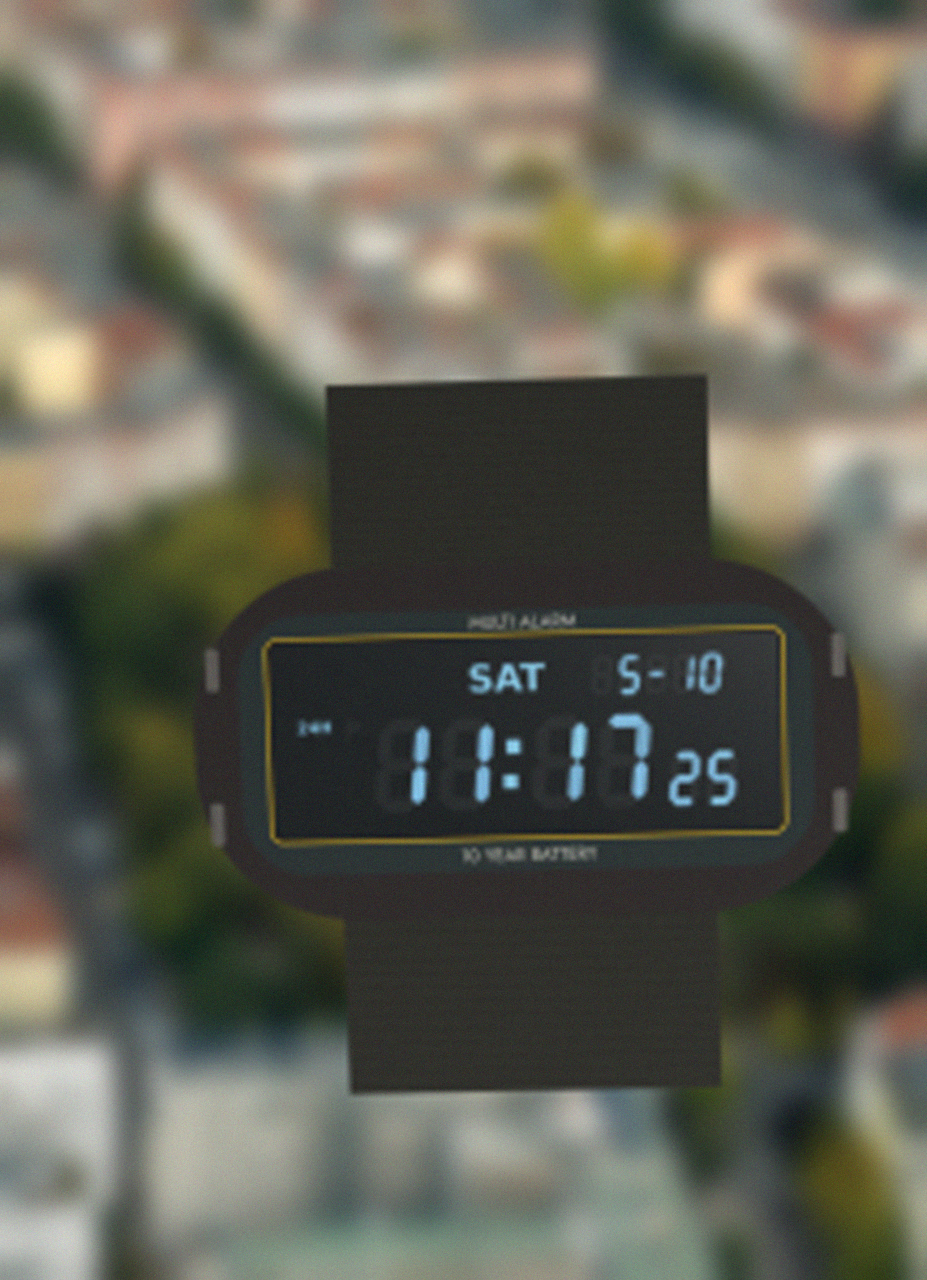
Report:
11,17,25
